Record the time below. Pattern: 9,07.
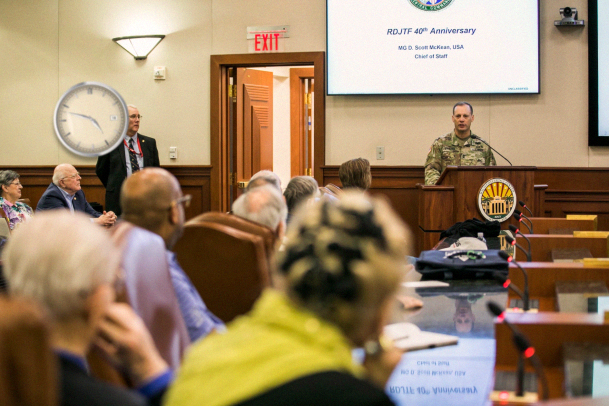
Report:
4,48
